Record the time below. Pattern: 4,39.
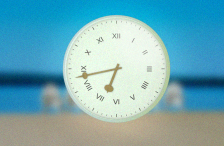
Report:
6,43
